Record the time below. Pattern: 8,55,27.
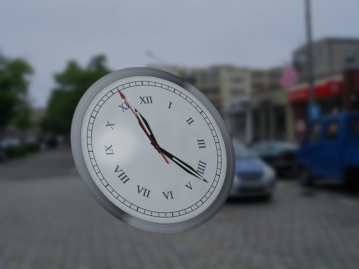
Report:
11,21,56
